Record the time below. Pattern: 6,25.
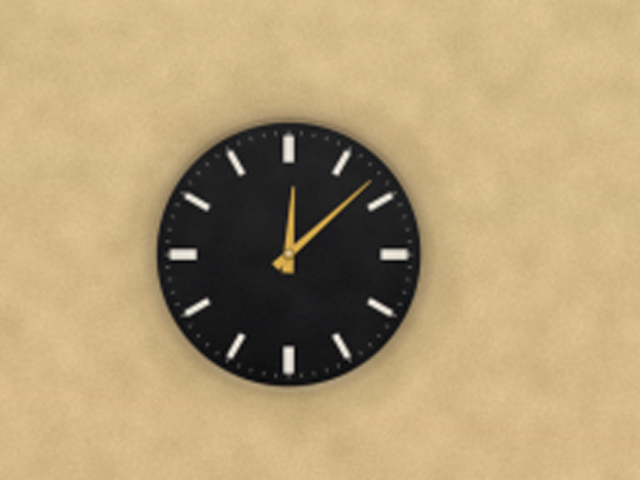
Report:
12,08
